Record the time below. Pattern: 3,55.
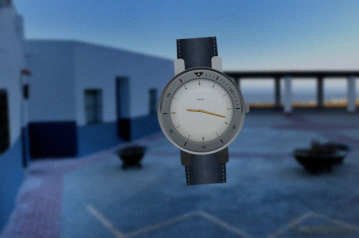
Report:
9,18
